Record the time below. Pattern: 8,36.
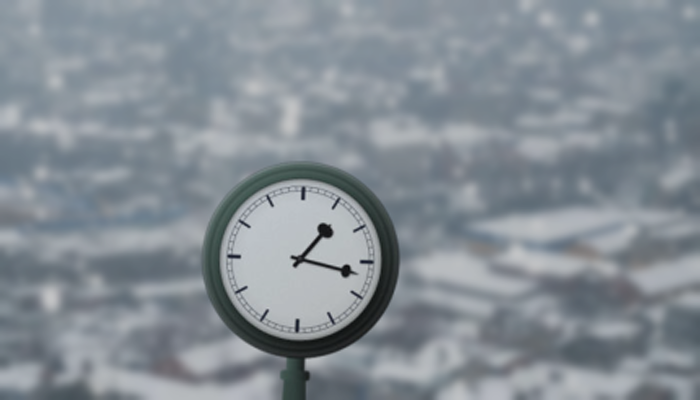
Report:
1,17
